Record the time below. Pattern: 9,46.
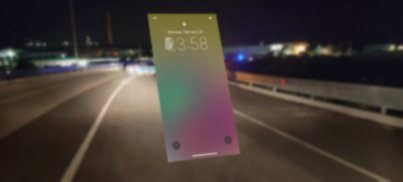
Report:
23,58
